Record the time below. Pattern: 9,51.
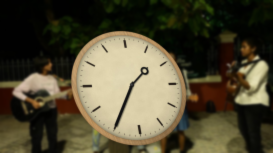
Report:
1,35
